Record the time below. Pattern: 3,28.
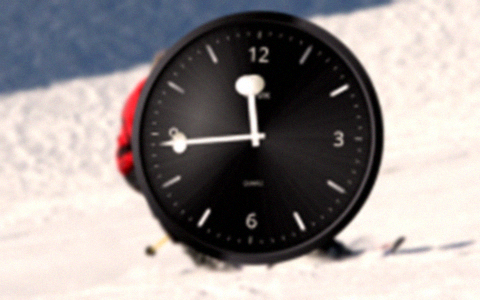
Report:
11,44
